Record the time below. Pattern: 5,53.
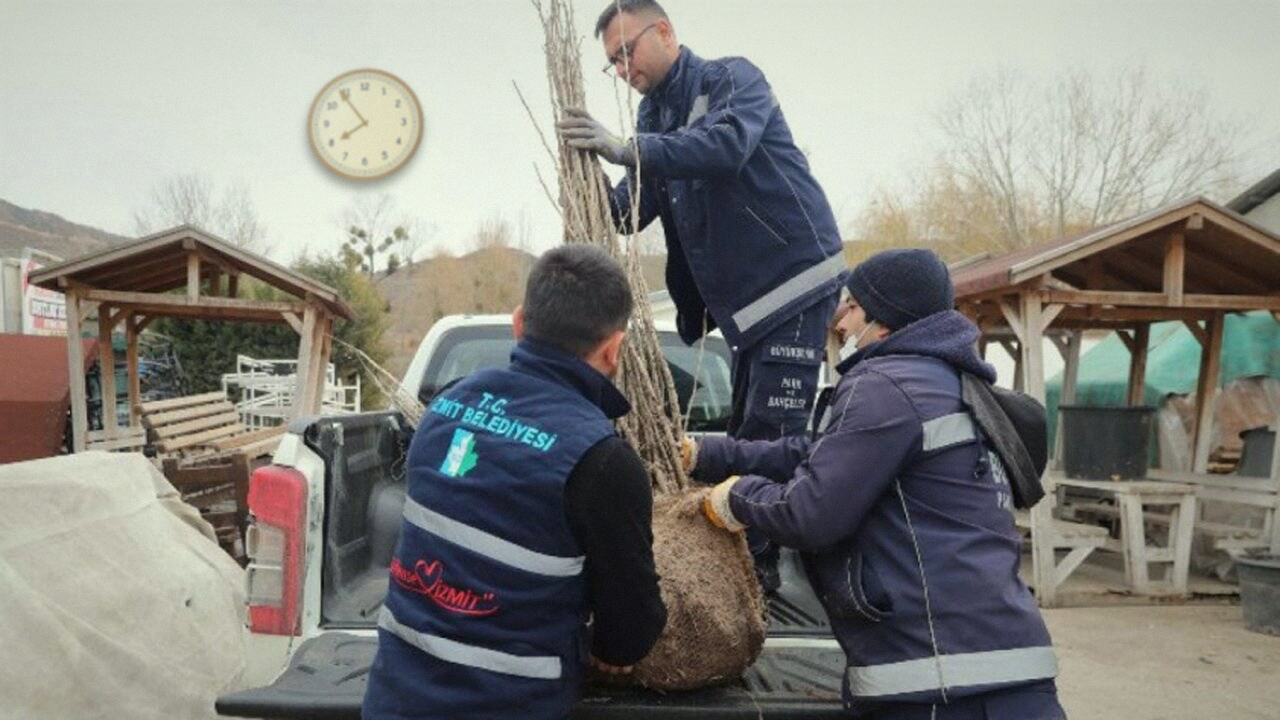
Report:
7,54
